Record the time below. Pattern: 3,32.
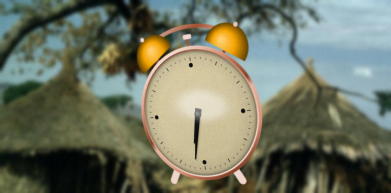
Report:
6,32
